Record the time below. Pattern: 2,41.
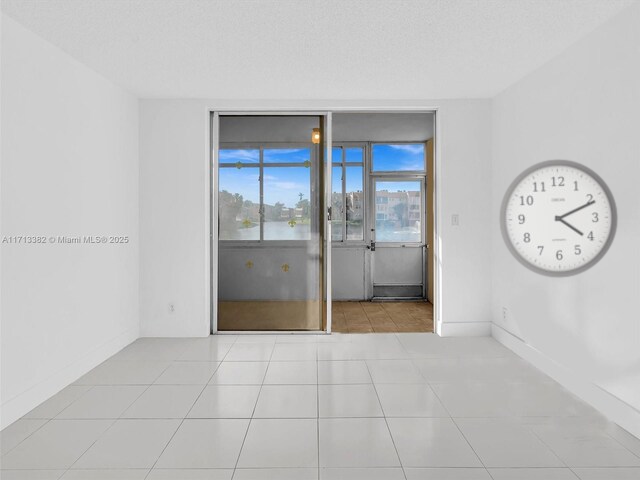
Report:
4,11
